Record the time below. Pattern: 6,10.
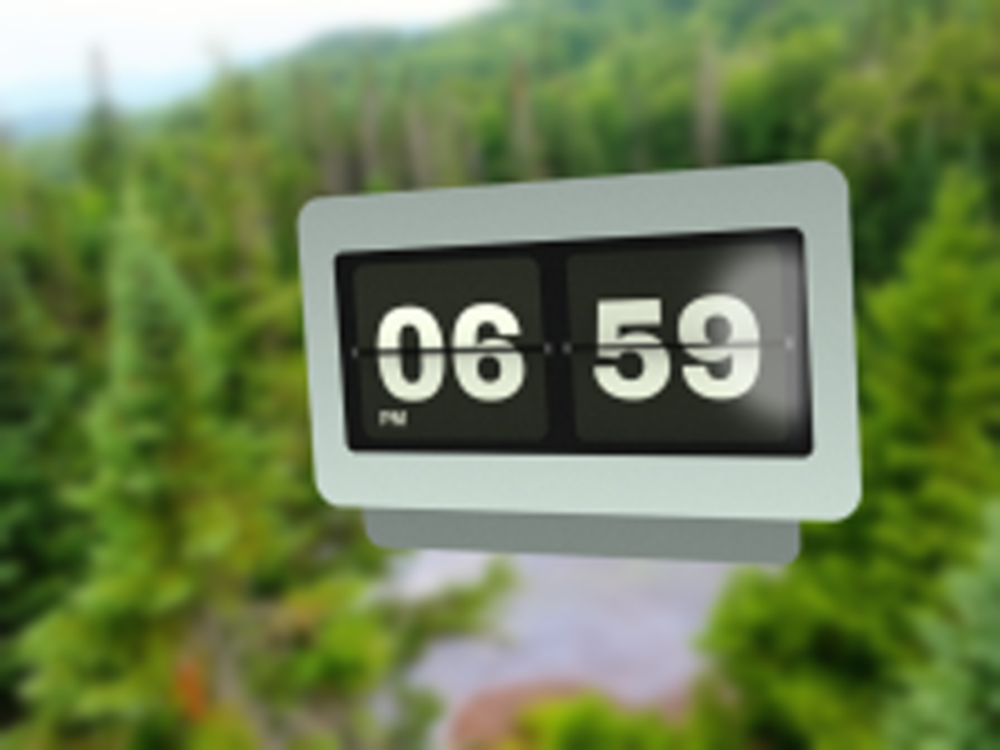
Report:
6,59
